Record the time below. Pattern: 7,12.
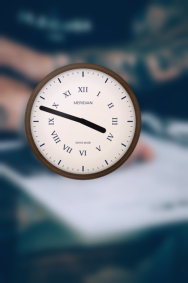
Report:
3,48
